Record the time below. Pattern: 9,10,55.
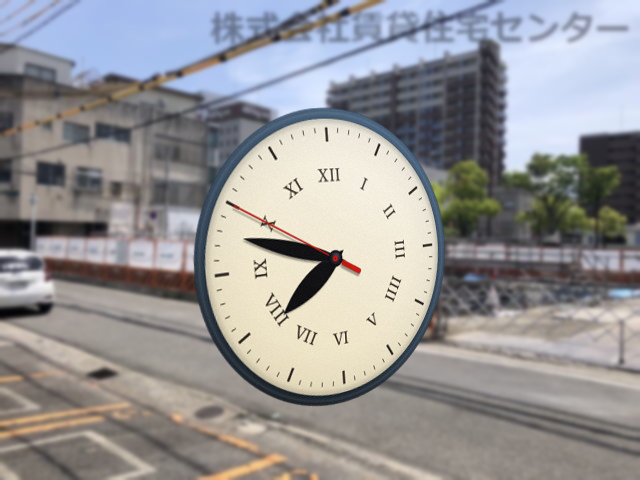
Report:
7,47,50
